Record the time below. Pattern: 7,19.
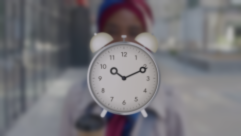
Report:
10,11
